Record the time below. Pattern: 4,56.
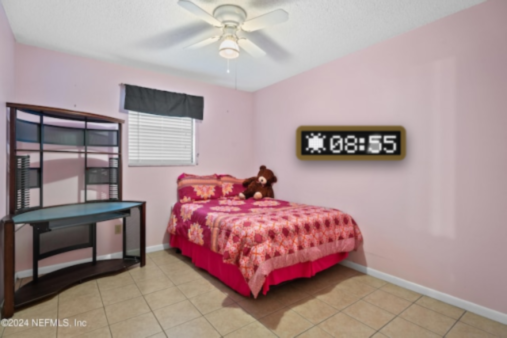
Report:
8,55
